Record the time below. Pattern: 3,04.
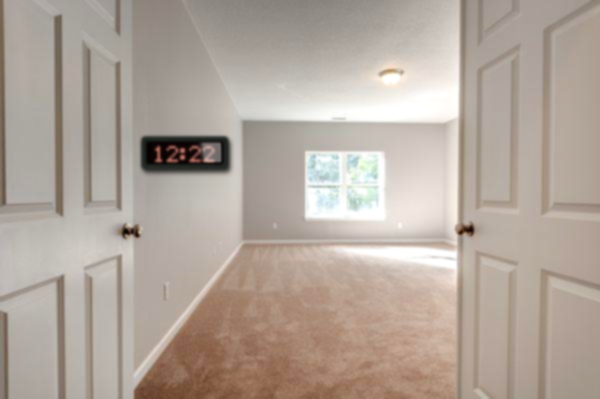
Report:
12,22
